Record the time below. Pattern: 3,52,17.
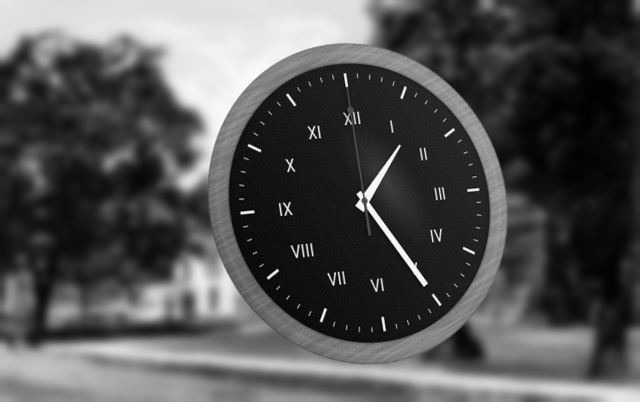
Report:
1,25,00
